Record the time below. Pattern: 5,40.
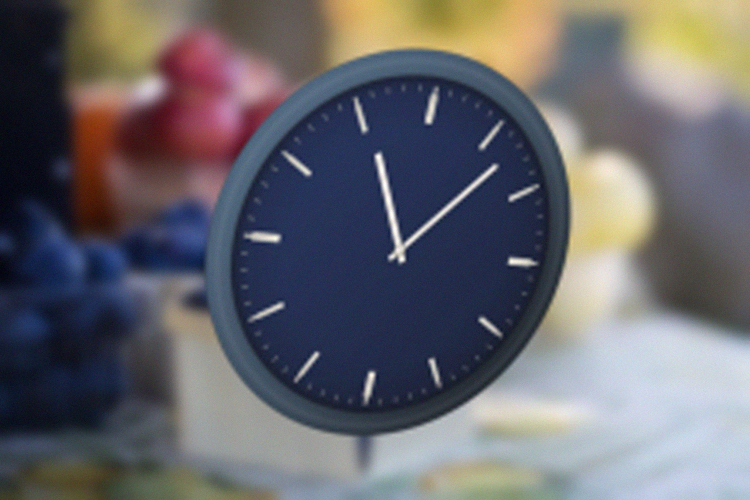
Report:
11,07
